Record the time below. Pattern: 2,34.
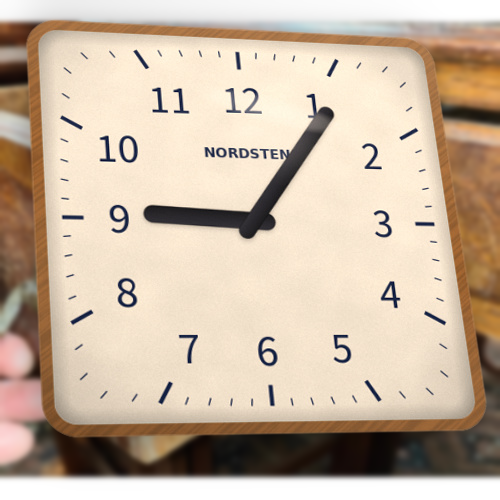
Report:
9,06
